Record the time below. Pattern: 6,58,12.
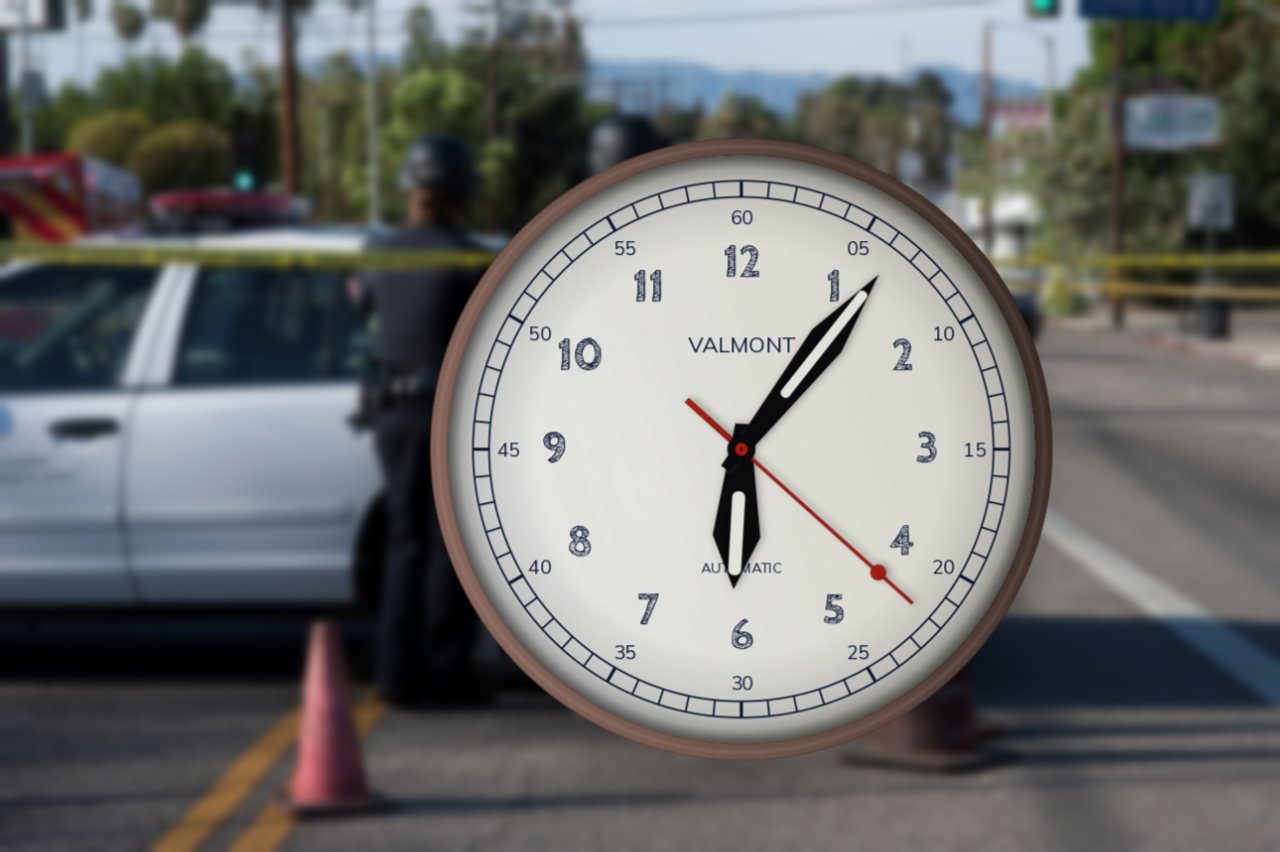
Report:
6,06,22
